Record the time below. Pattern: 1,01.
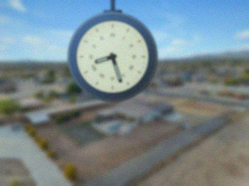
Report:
8,27
